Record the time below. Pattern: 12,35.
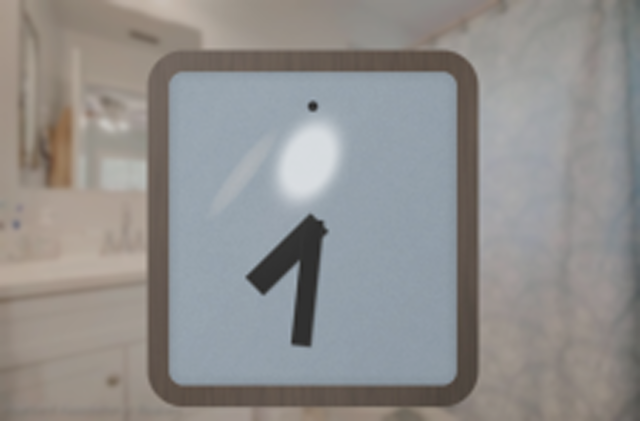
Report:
7,31
